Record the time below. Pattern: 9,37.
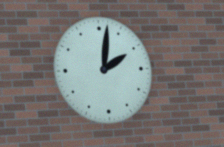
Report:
2,02
